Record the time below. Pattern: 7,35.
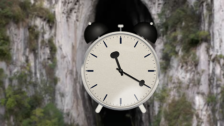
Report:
11,20
